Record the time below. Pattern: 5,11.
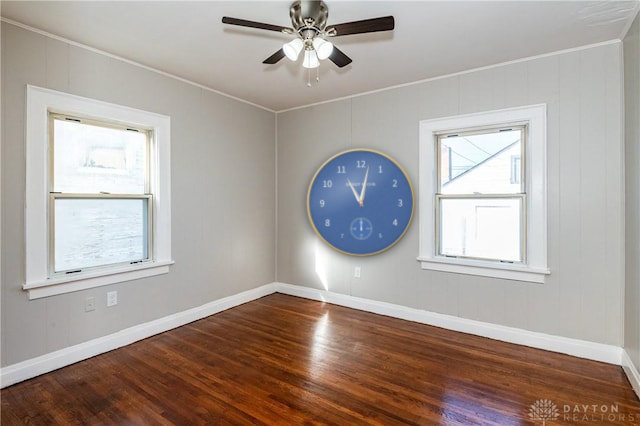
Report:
11,02
